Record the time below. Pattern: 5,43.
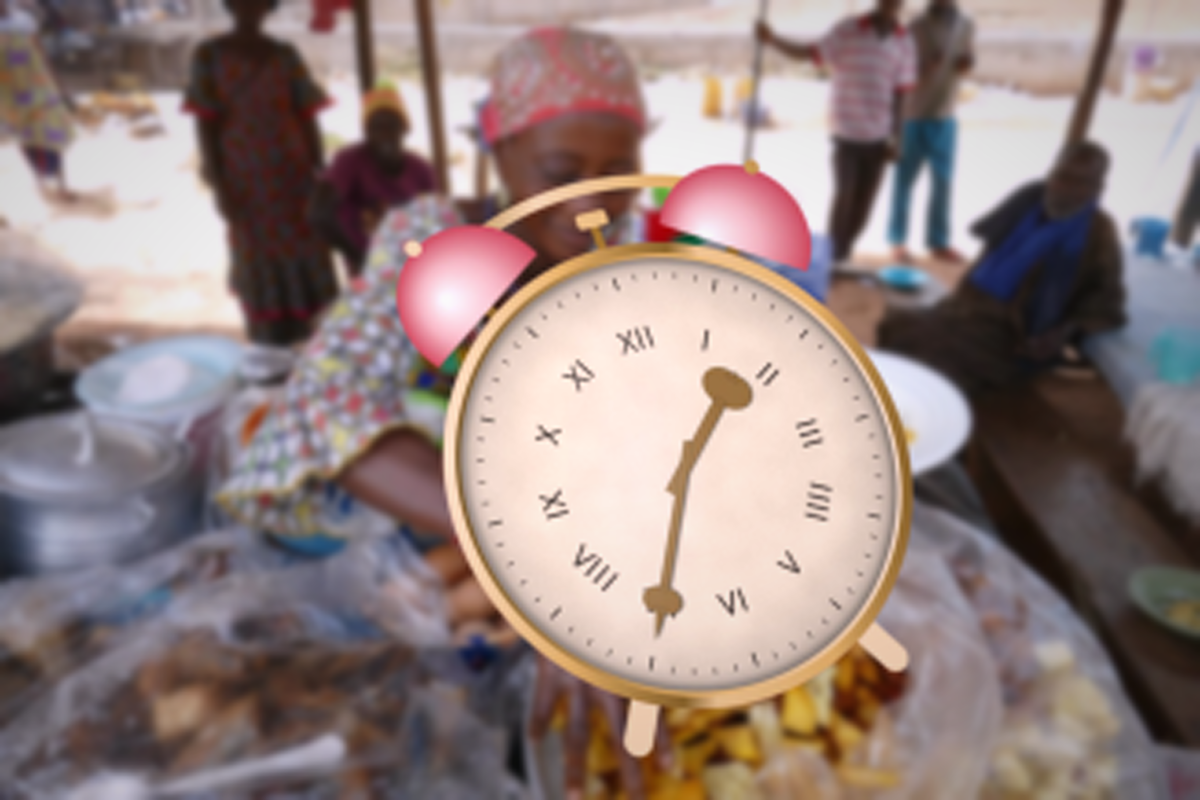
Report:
1,35
